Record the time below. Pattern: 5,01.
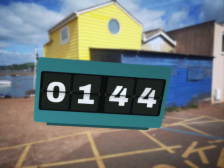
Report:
1,44
